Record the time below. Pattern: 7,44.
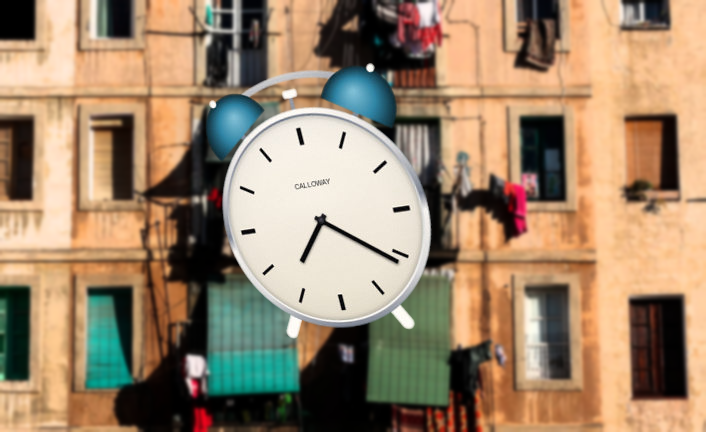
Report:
7,21
